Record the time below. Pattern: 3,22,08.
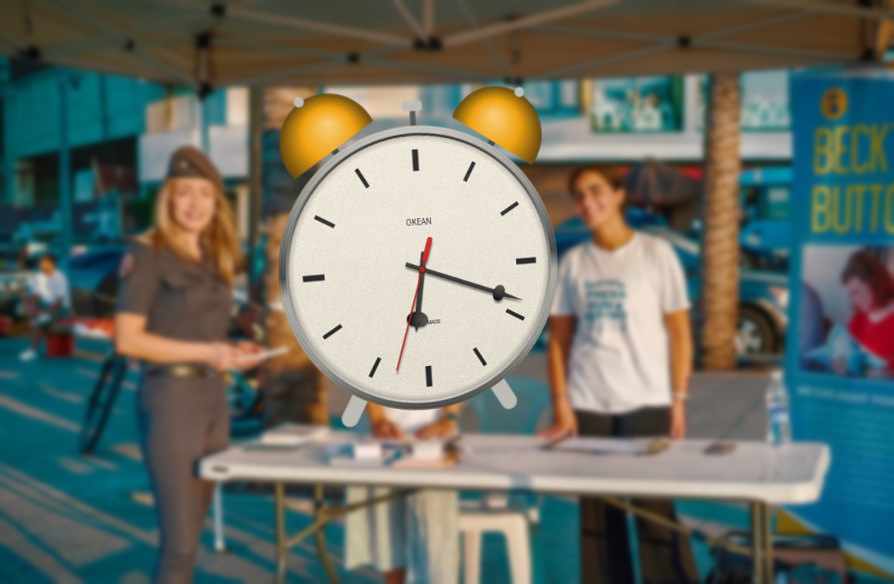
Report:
6,18,33
